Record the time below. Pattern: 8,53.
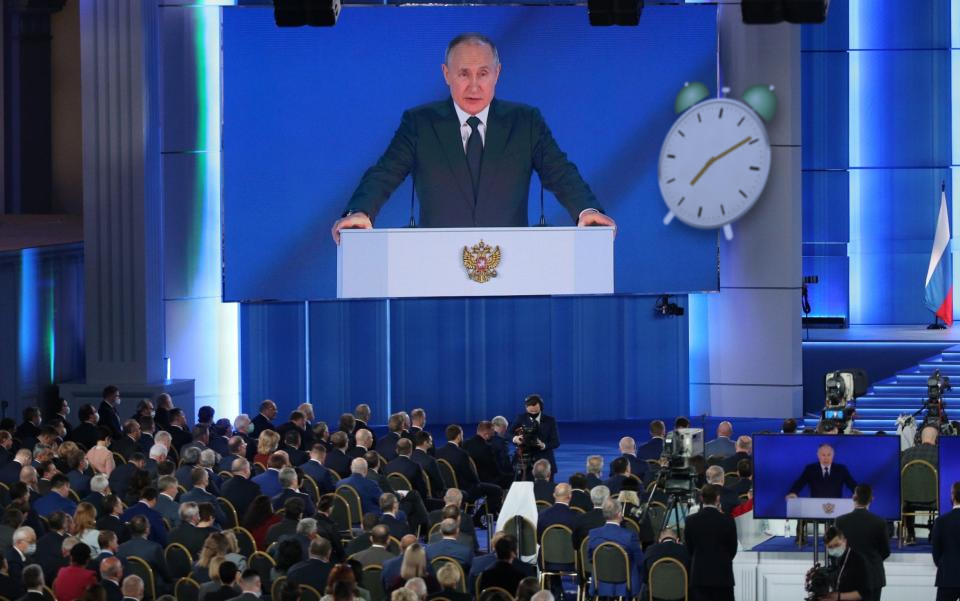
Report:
7,09
